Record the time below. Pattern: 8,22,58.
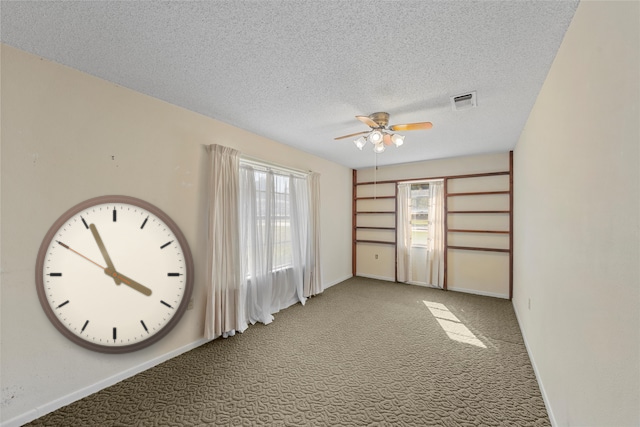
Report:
3,55,50
